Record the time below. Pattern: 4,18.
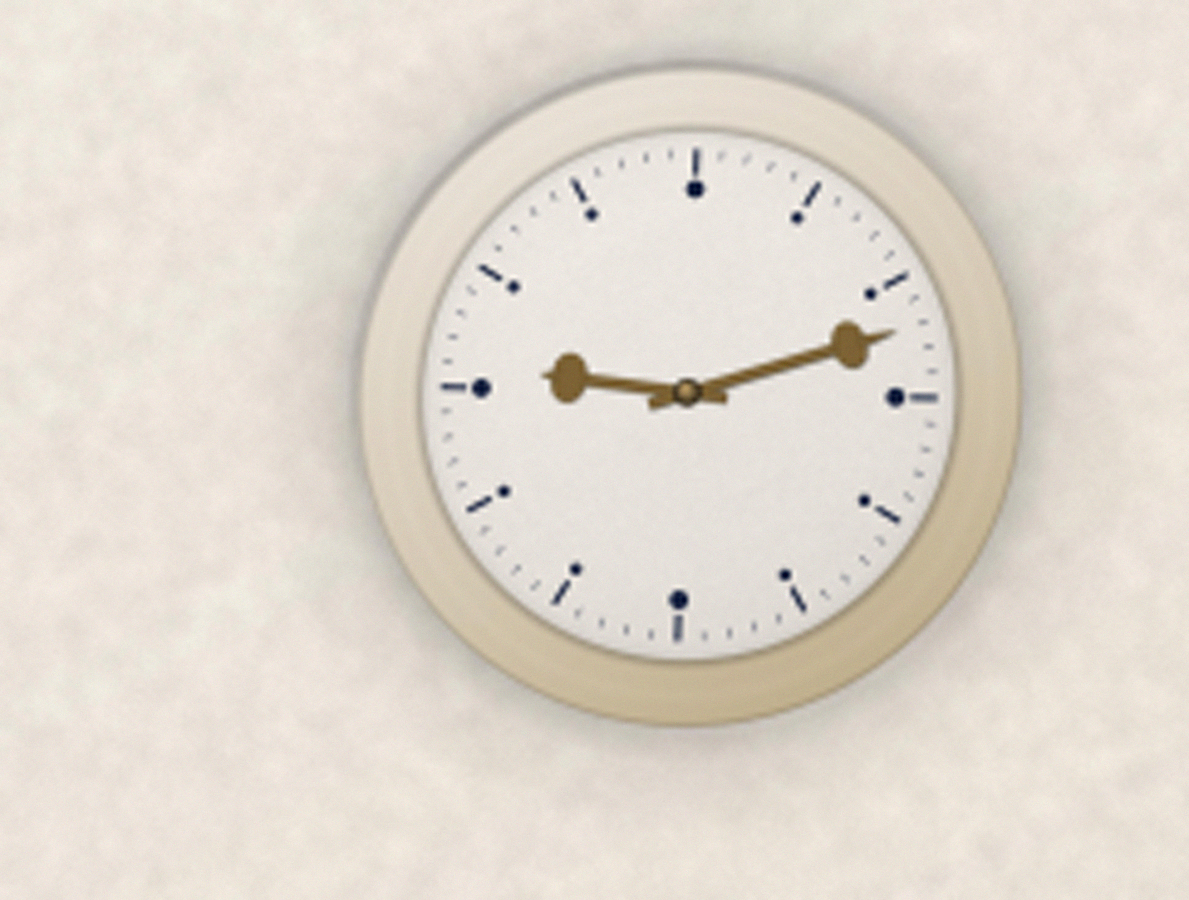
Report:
9,12
